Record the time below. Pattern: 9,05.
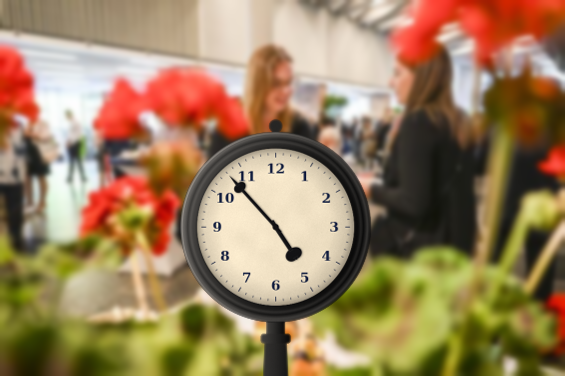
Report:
4,53
